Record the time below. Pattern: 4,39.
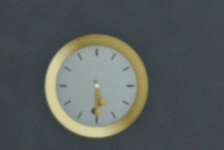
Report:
5,30
